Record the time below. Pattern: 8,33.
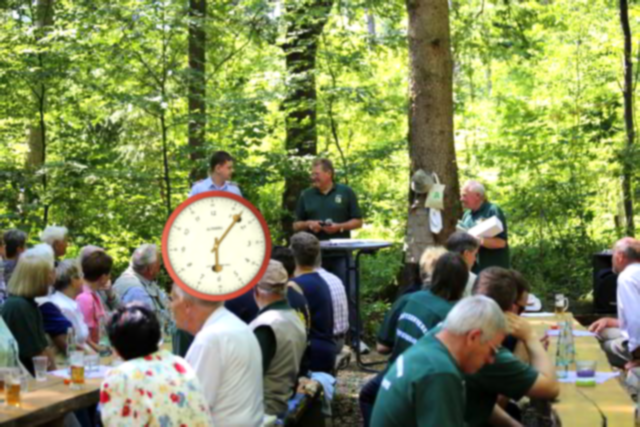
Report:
6,07
